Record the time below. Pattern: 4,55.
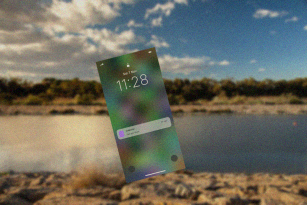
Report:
11,28
